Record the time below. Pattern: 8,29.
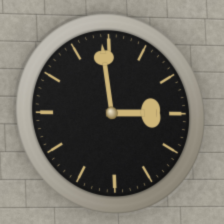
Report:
2,59
